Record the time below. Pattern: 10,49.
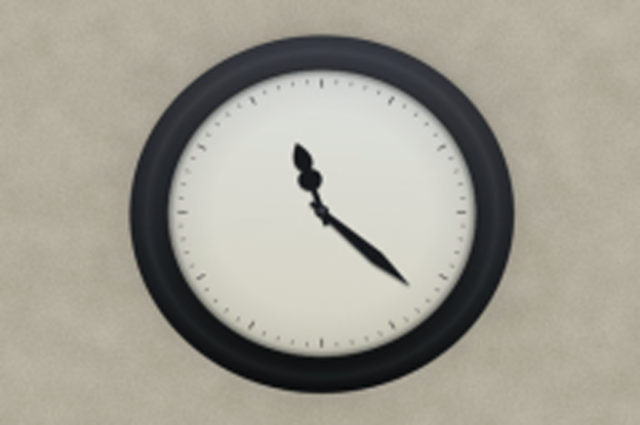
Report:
11,22
